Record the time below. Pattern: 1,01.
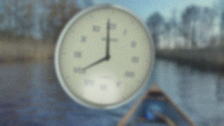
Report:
7,59
